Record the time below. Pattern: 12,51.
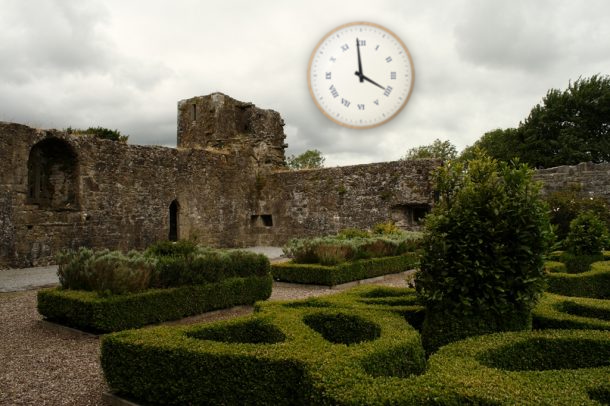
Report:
3,59
